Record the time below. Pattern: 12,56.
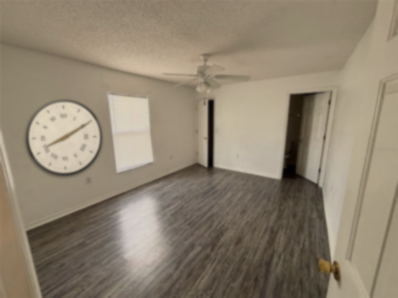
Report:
8,10
